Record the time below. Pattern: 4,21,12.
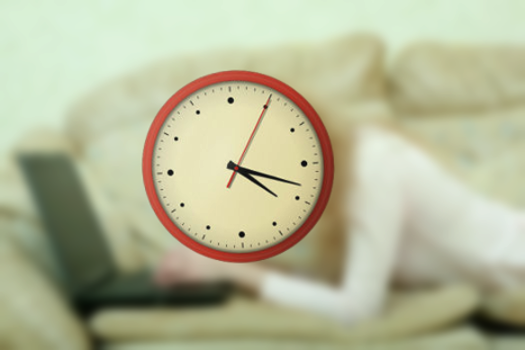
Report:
4,18,05
